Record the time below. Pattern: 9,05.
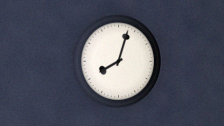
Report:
8,03
